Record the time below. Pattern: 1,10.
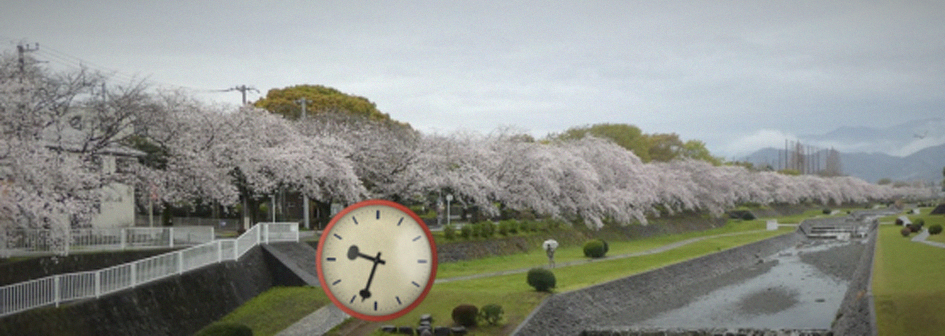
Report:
9,33
